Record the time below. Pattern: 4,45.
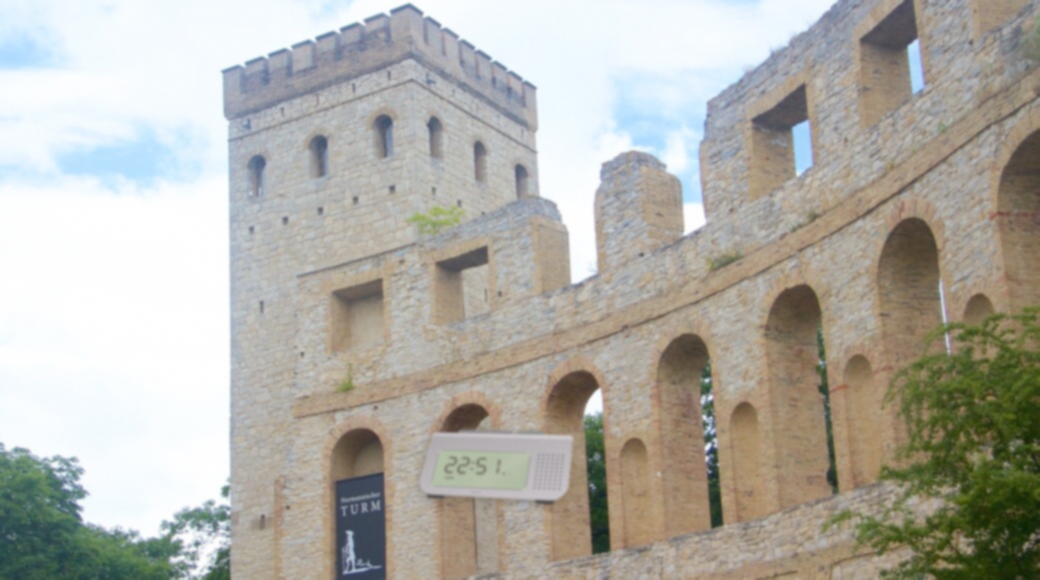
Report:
22,51
